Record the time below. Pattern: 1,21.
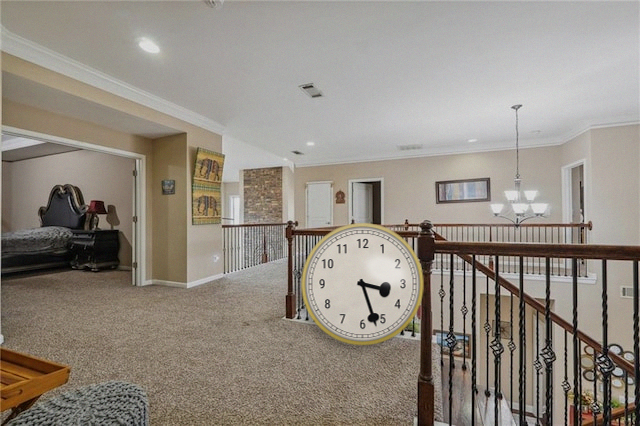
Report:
3,27
